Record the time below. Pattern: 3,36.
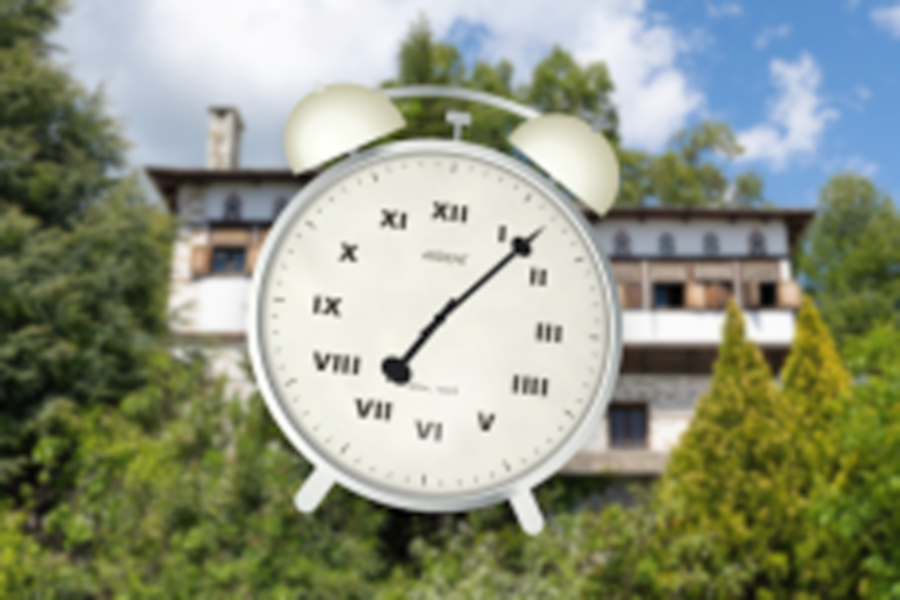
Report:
7,07
